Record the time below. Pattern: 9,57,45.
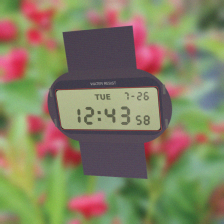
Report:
12,43,58
